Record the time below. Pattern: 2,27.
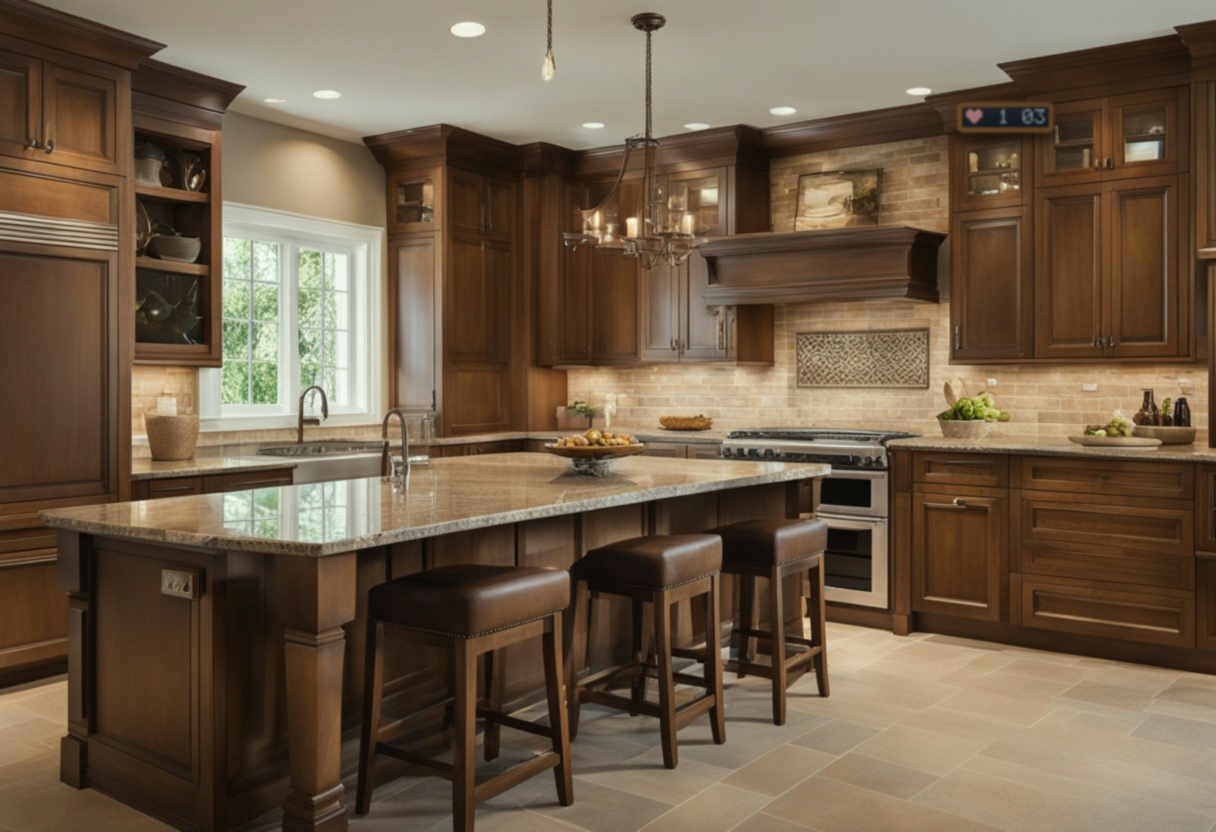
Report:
1,03
